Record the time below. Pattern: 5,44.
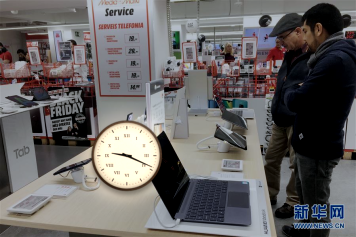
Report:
9,19
